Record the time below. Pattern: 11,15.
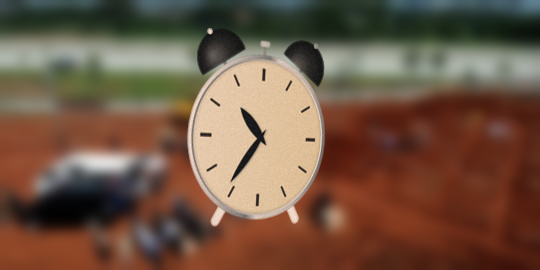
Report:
10,36
